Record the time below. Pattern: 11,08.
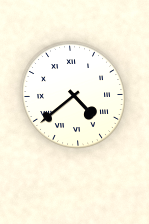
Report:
4,39
